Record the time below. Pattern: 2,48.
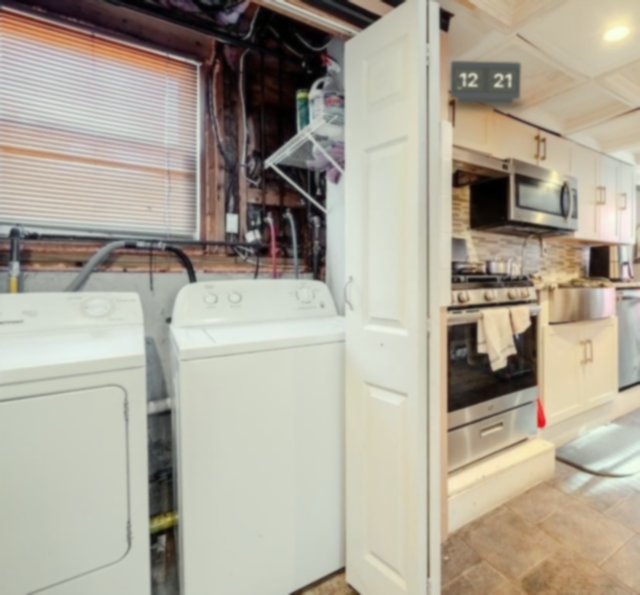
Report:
12,21
